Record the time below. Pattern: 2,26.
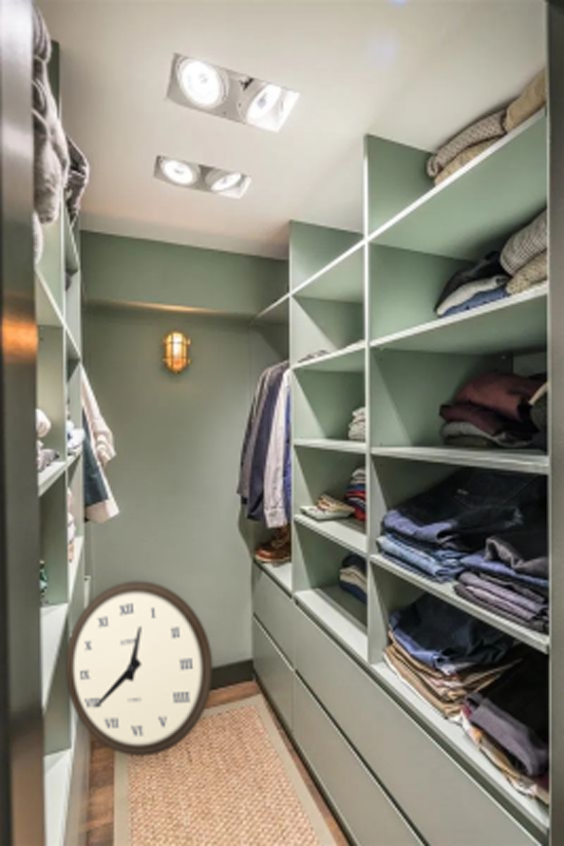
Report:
12,39
